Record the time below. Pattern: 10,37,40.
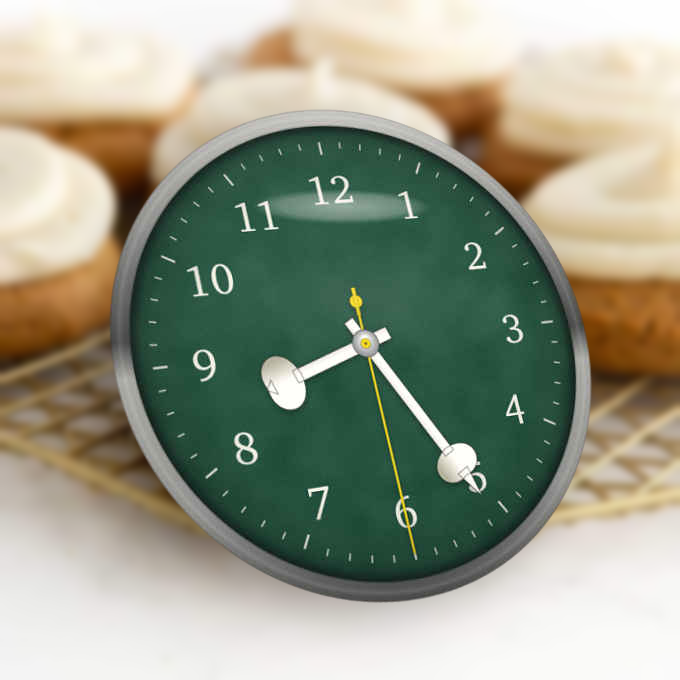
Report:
8,25,30
